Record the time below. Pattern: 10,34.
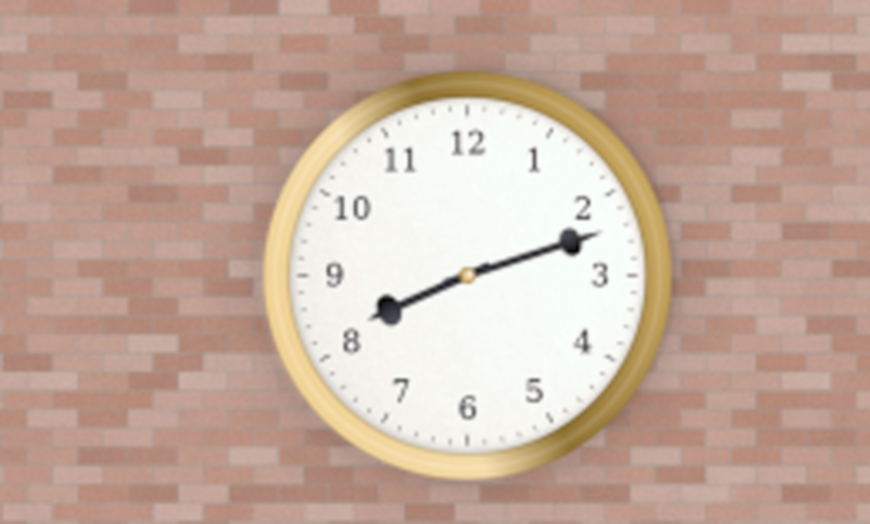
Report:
8,12
